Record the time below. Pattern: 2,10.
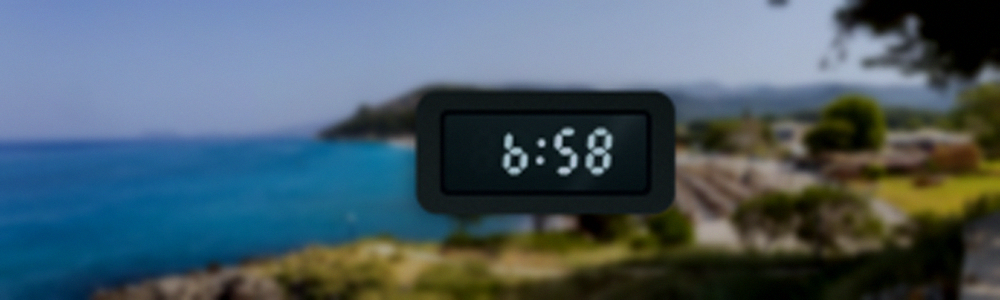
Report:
6,58
